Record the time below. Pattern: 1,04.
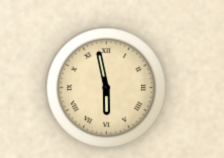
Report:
5,58
